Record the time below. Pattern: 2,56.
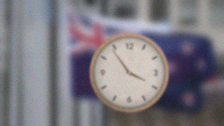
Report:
3,54
